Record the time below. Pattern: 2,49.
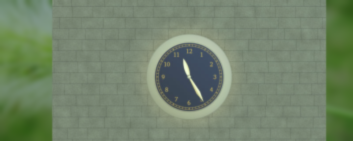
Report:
11,25
